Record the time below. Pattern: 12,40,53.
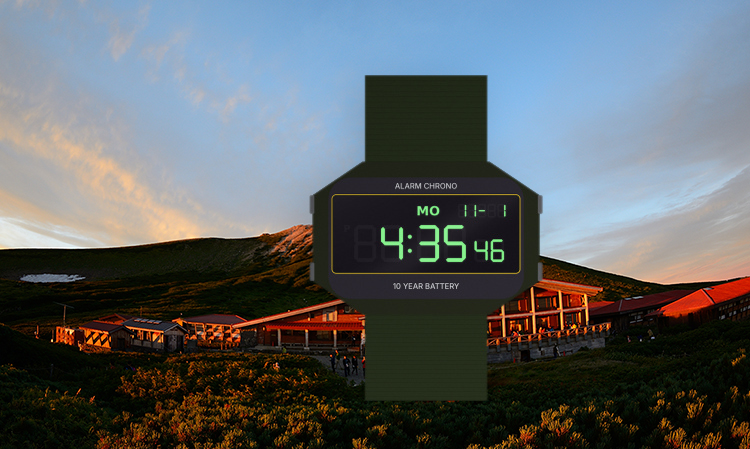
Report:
4,35,46
